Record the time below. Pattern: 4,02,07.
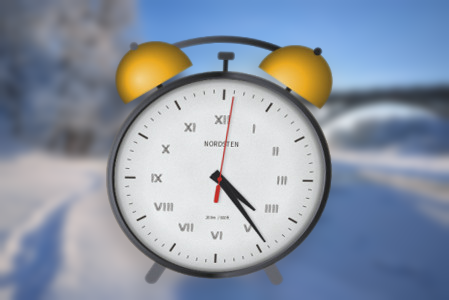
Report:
4,24,01
